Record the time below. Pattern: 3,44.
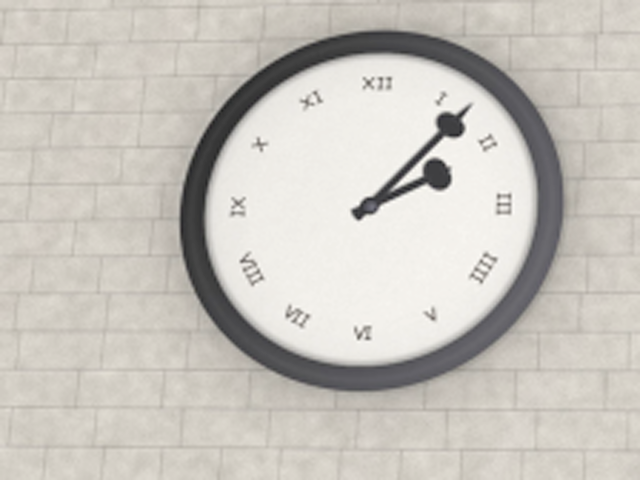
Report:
2,07
